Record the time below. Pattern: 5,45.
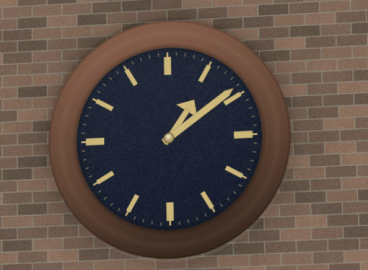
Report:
1,09
